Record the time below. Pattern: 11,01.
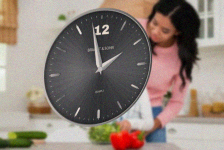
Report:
1,58
